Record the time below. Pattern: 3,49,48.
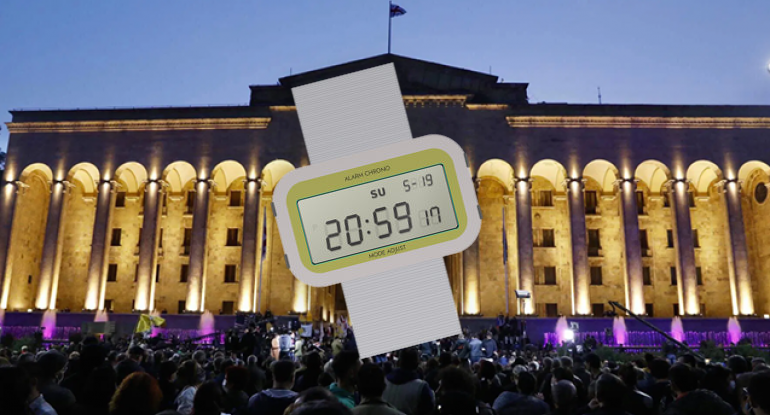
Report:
20,59,17
